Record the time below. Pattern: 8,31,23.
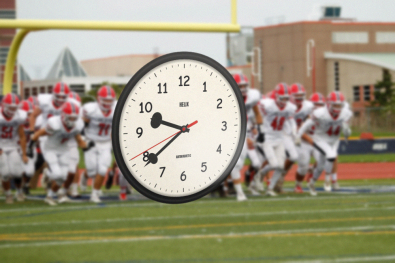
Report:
9,38,41
